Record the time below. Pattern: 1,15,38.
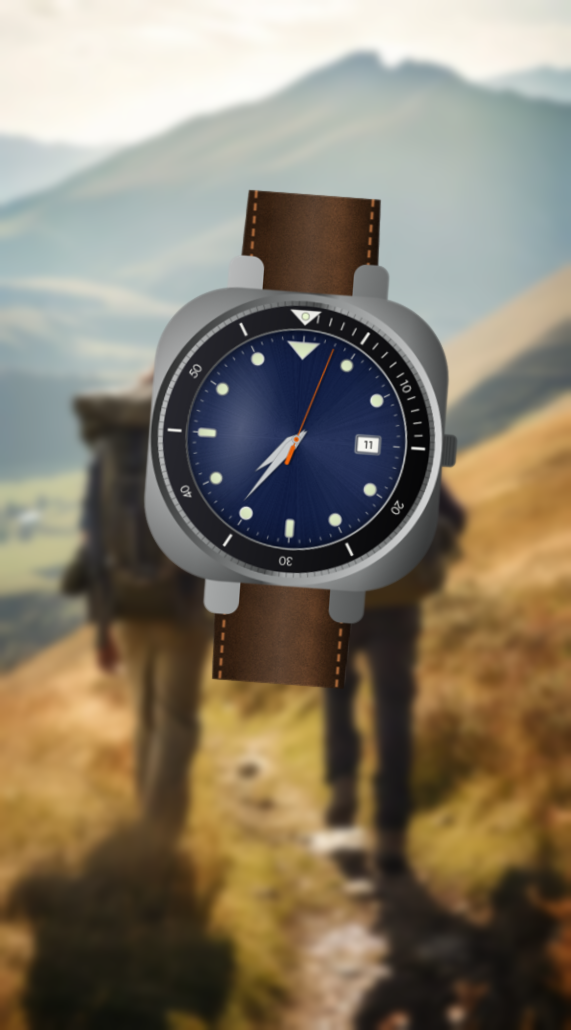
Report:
7,36,03
